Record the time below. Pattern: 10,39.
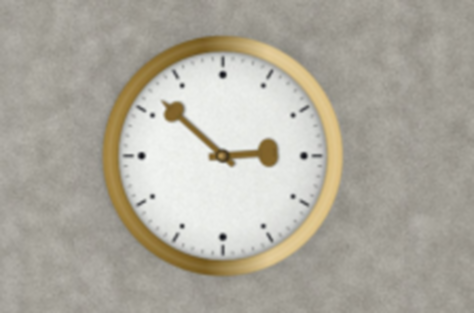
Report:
2,52
